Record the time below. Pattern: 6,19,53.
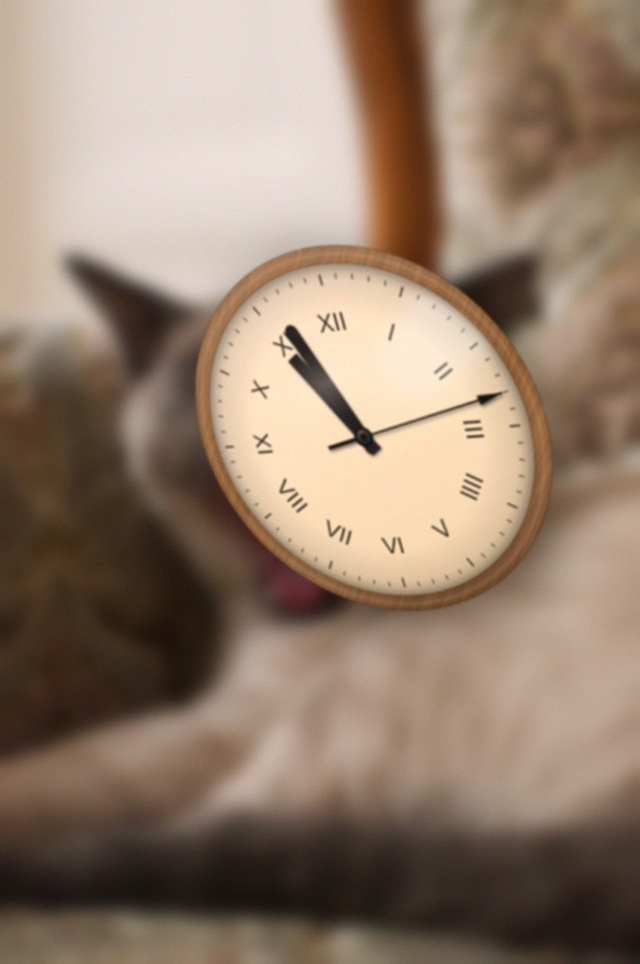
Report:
10,56,13
